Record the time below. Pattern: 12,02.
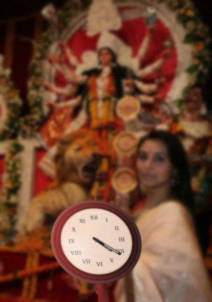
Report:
4,21
